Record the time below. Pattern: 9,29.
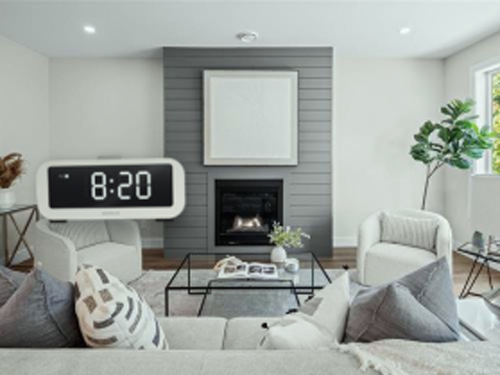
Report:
8,20
